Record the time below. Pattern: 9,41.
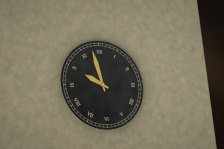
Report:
9,58
